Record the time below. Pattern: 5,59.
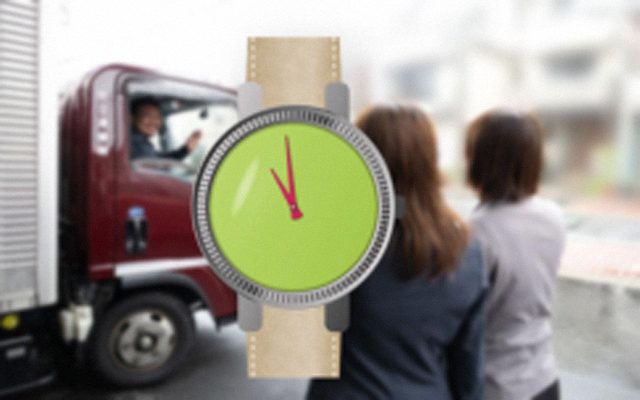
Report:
10,59
